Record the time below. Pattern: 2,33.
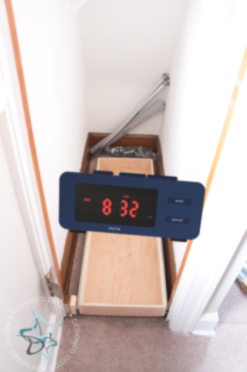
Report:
8,32
